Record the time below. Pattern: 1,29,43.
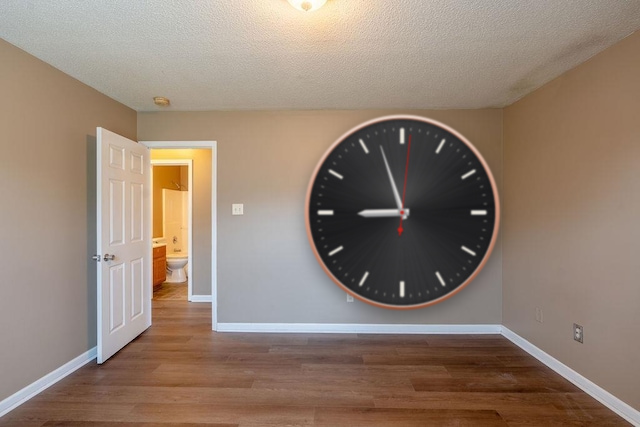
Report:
8,57,01
